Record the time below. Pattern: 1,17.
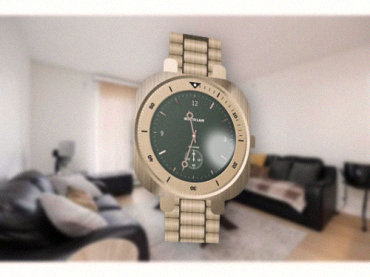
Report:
11,33
